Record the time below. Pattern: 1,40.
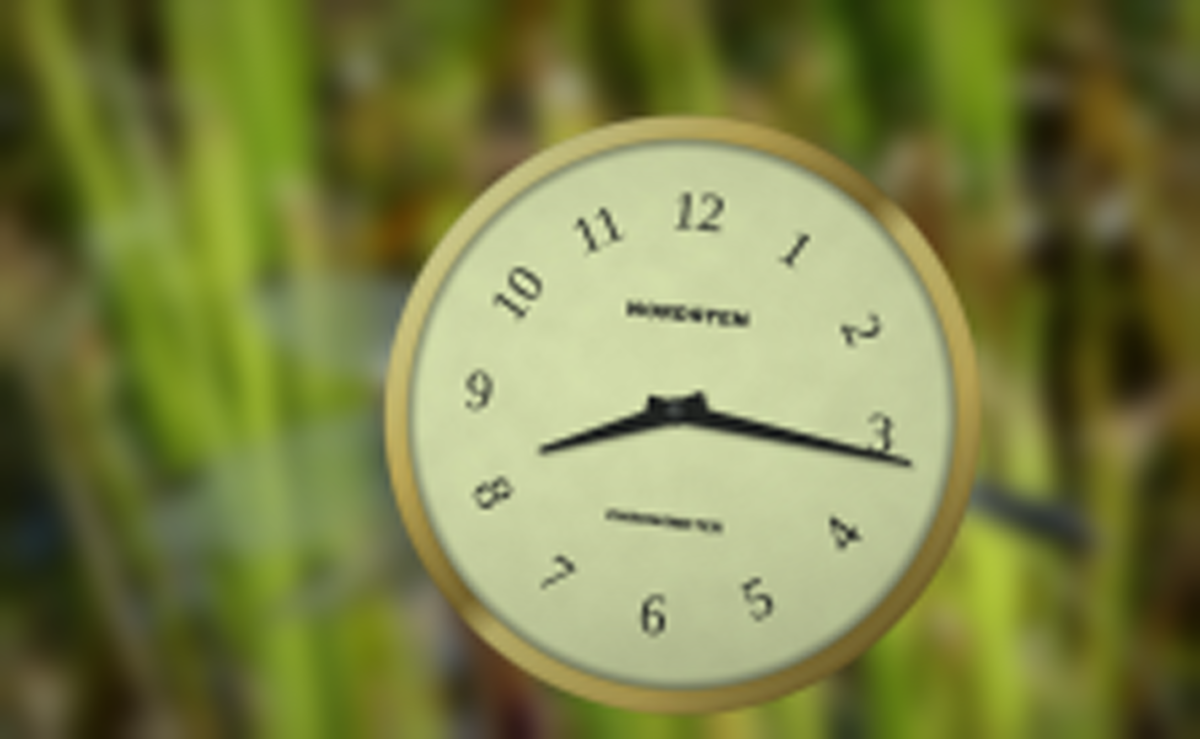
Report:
8,16
